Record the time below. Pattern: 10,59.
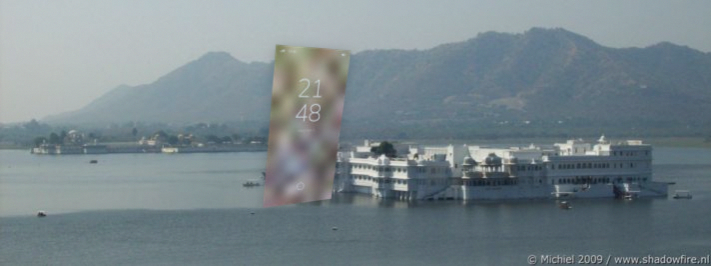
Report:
21,48
